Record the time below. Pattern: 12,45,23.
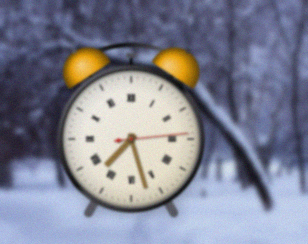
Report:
7,27,14
